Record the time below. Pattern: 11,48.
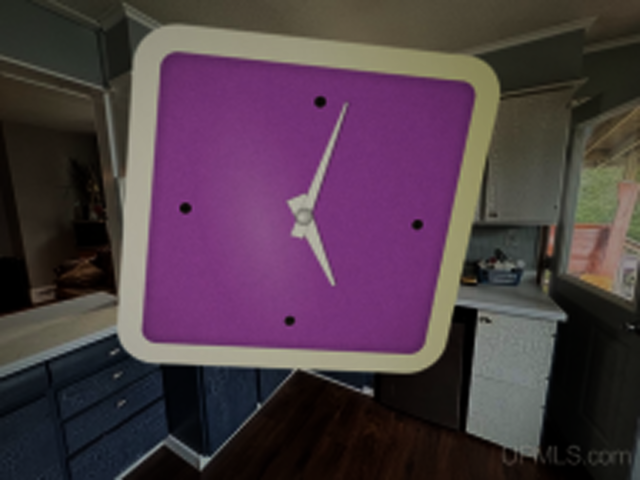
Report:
5,02
